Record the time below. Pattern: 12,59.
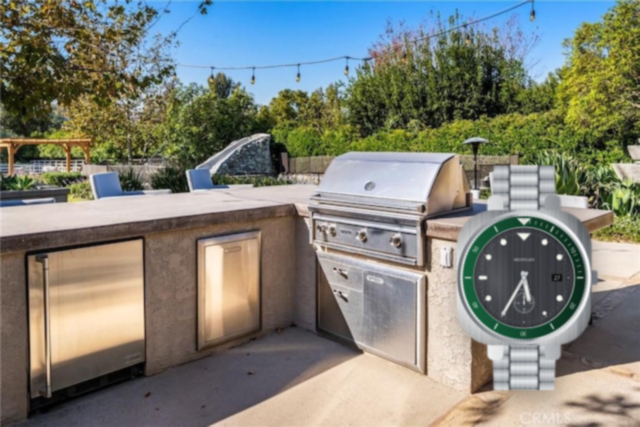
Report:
5,35
